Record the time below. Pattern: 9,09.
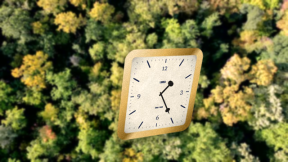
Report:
1,25
